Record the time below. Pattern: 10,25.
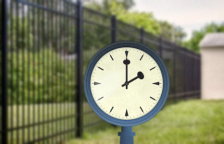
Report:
2,00
